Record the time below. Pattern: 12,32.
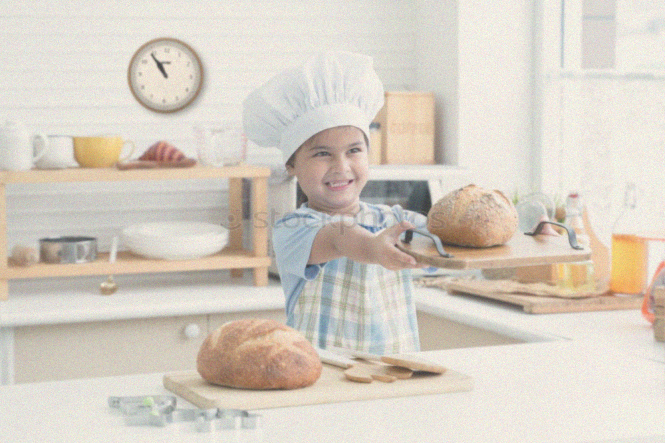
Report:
10,54
